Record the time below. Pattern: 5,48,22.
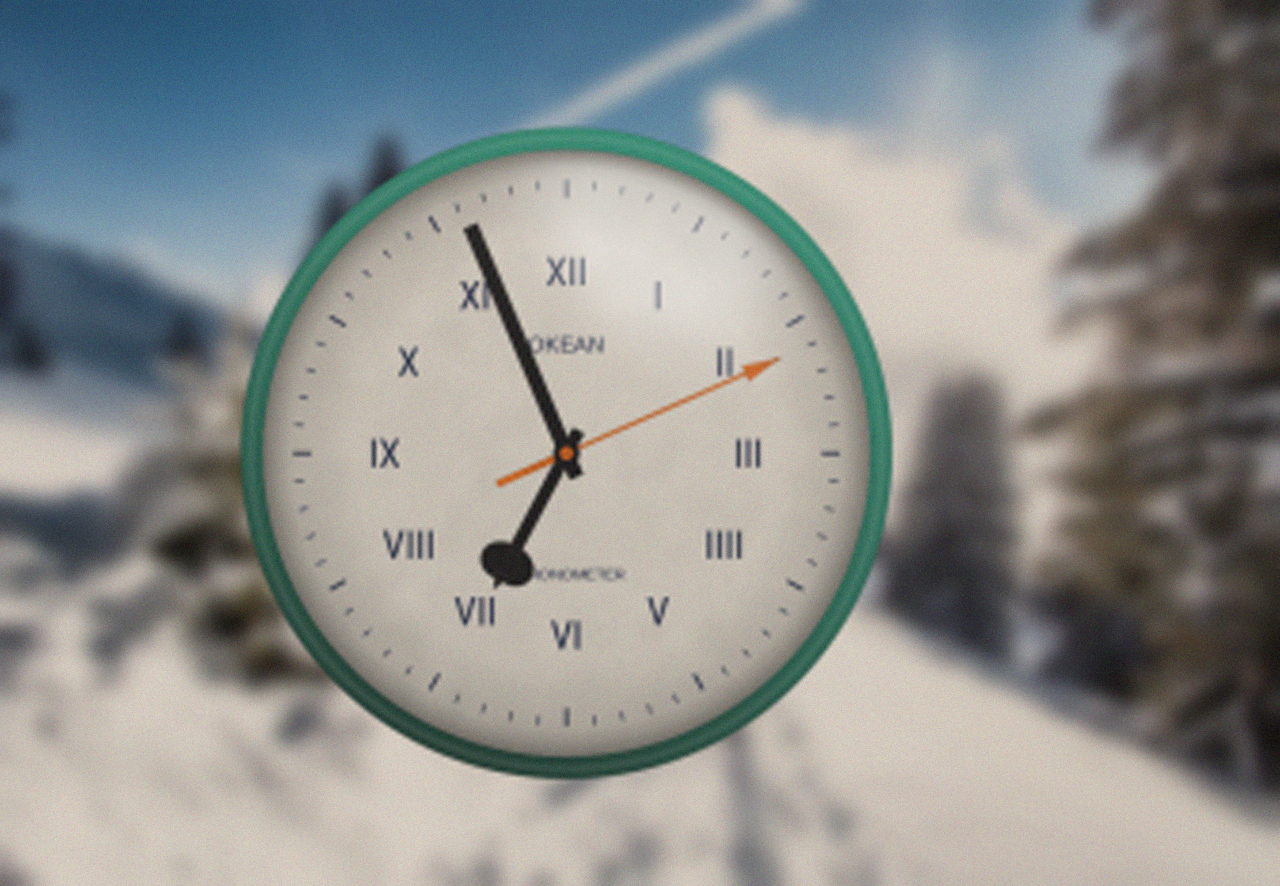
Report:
6,56,11
